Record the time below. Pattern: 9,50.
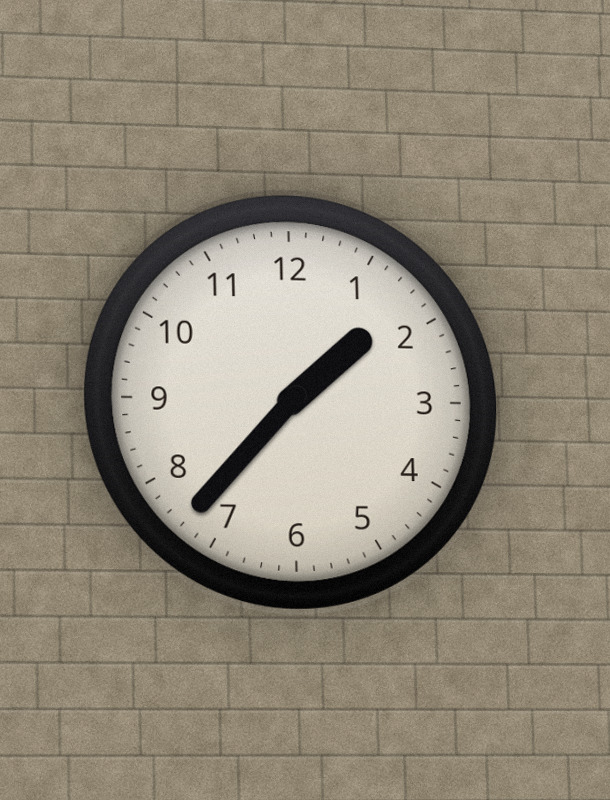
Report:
1,37
